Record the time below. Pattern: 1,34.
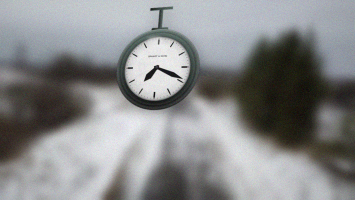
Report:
7,19
